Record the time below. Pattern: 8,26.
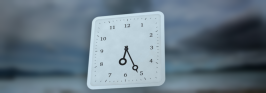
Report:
6,26
